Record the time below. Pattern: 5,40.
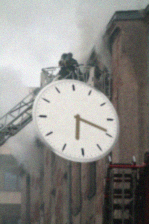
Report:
6,19
